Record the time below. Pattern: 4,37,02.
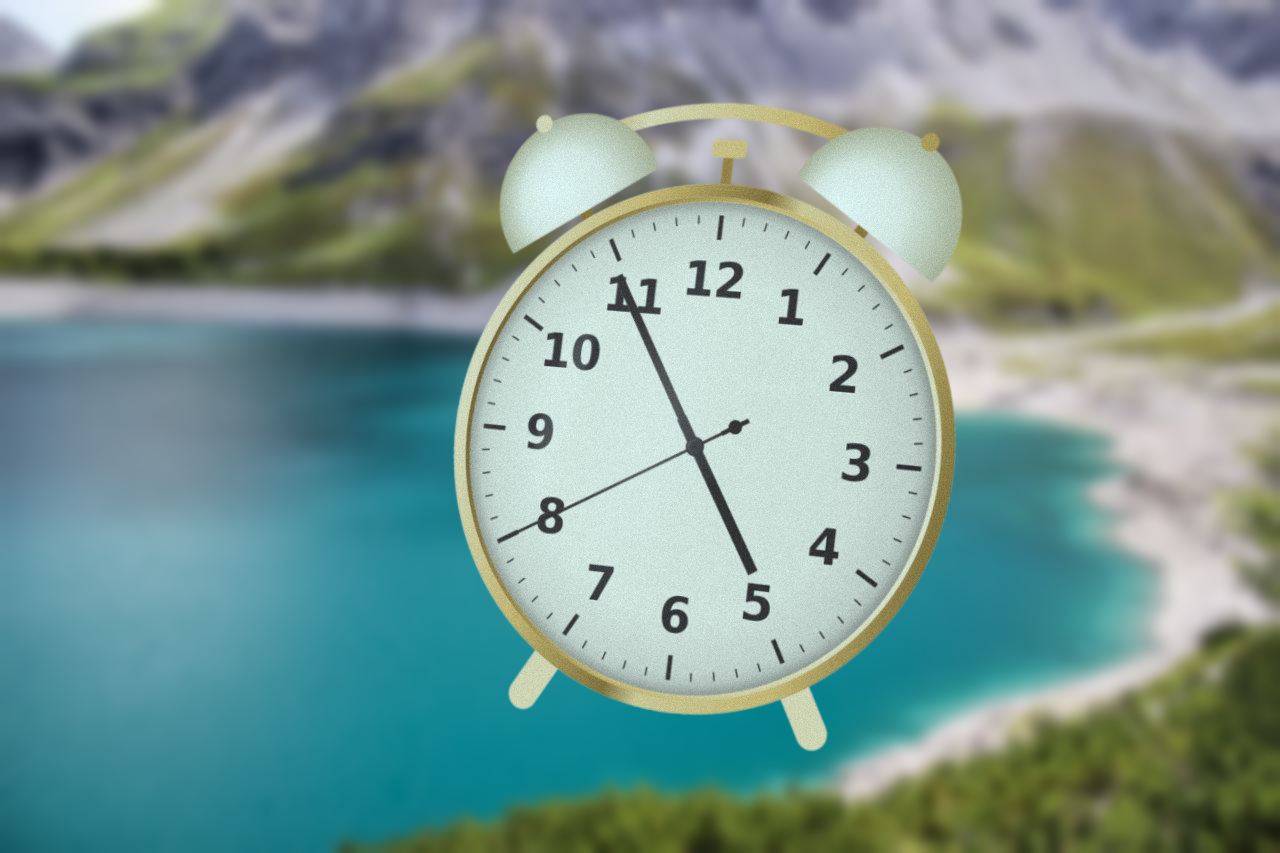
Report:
4,54,40
